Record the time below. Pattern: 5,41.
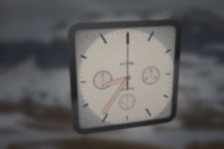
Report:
8,36
